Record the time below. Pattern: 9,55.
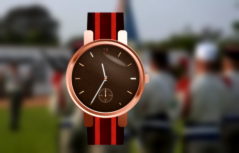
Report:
11,35
